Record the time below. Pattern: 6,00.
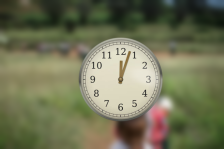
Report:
12,03
